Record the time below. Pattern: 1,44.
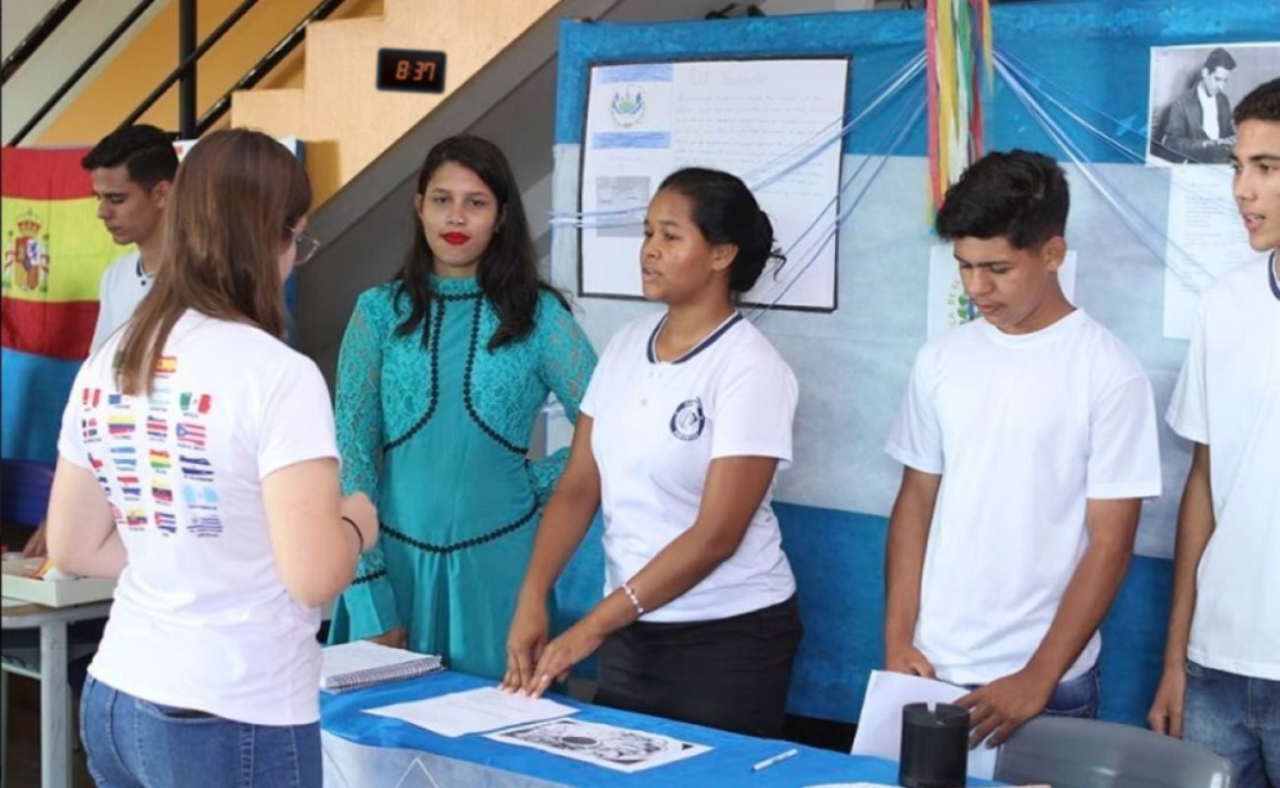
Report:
8,37
